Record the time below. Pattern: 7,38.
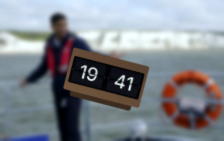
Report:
19,41
